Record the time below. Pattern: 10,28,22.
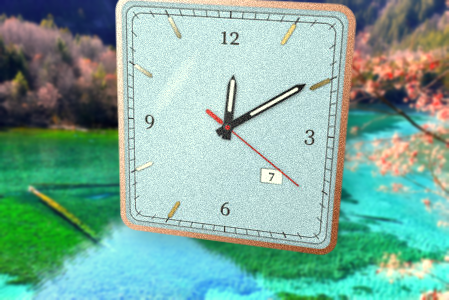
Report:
12,09,21
